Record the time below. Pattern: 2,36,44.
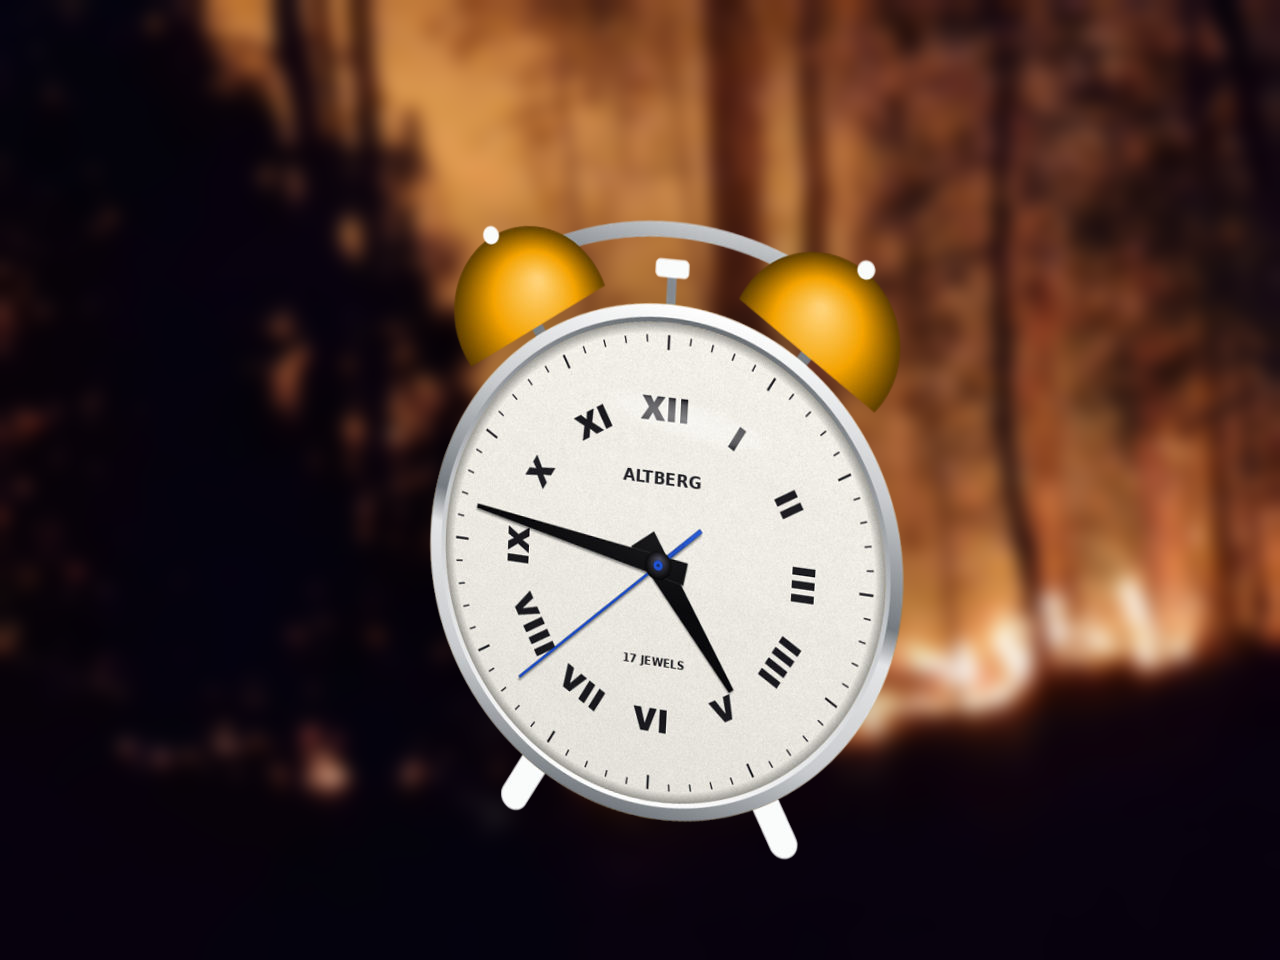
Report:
4,46,38
